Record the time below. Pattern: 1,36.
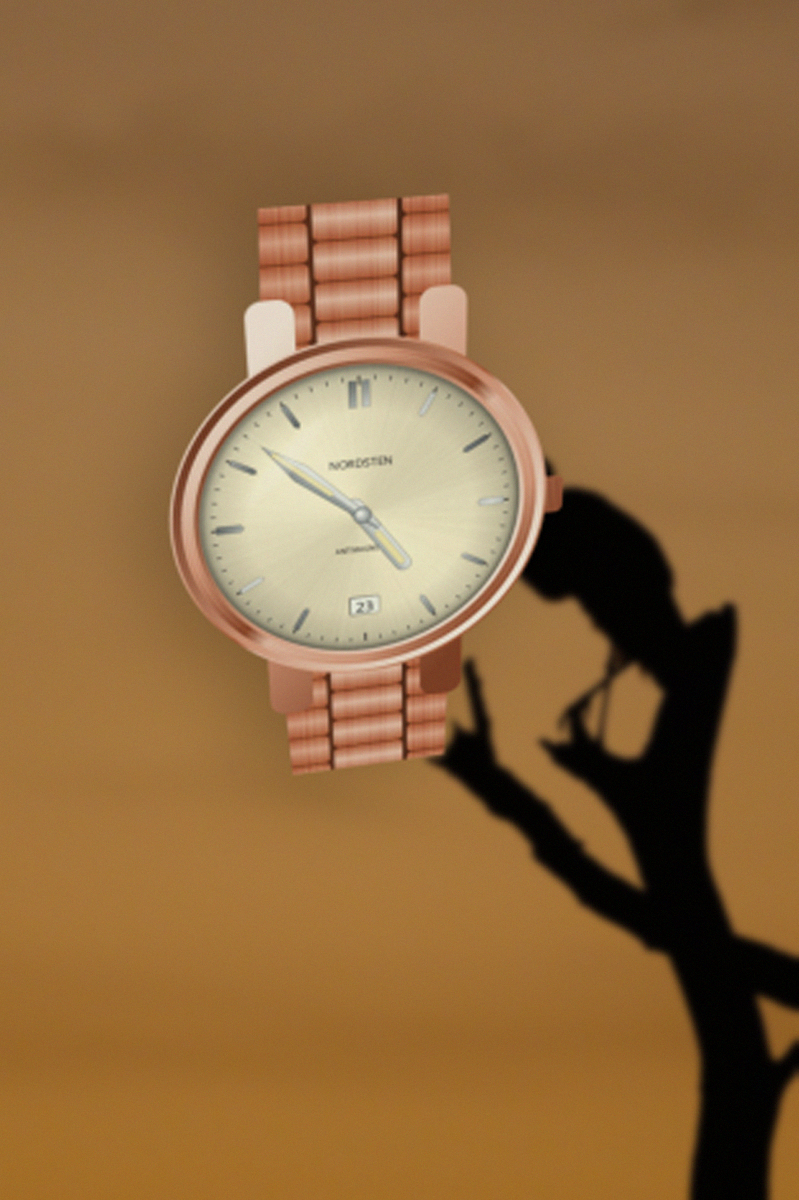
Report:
4,52
